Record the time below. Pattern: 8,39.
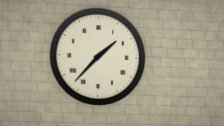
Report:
1,37
